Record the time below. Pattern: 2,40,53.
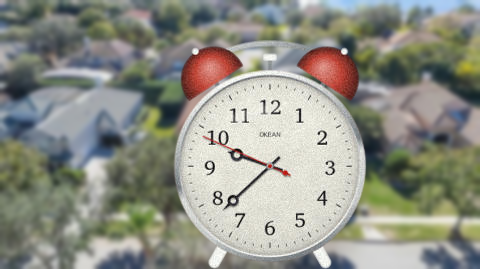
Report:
9,37,49
